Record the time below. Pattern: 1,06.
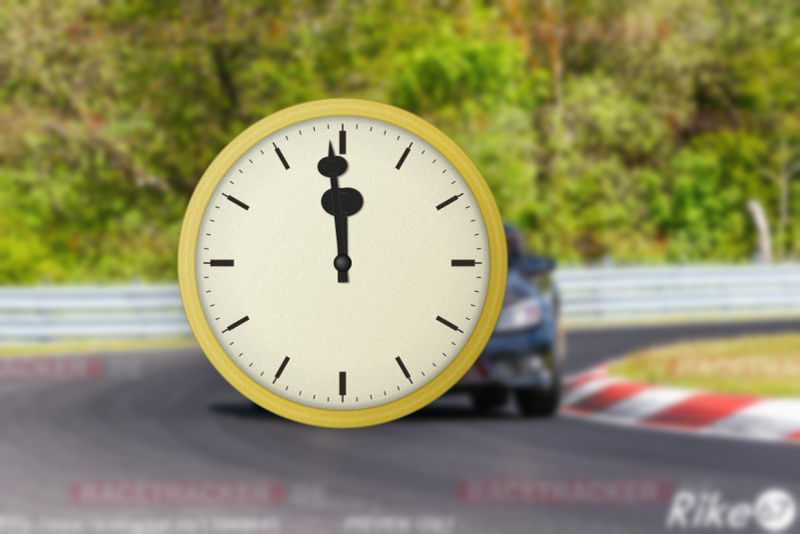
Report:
11,59
